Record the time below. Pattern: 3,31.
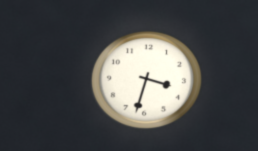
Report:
3,32
